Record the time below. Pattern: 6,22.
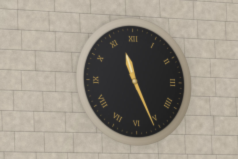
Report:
11,26
